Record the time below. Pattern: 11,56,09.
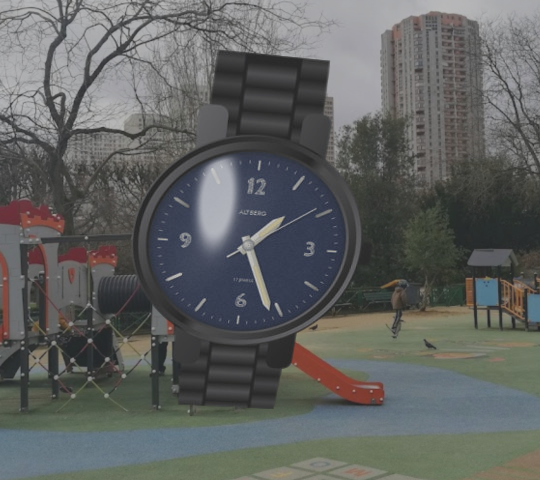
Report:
1,26,09
